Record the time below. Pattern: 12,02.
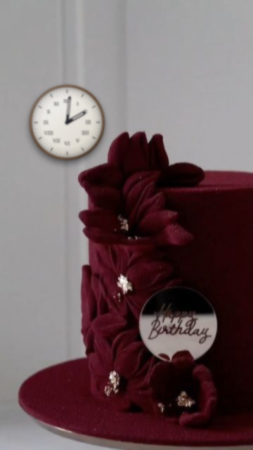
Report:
2,01
